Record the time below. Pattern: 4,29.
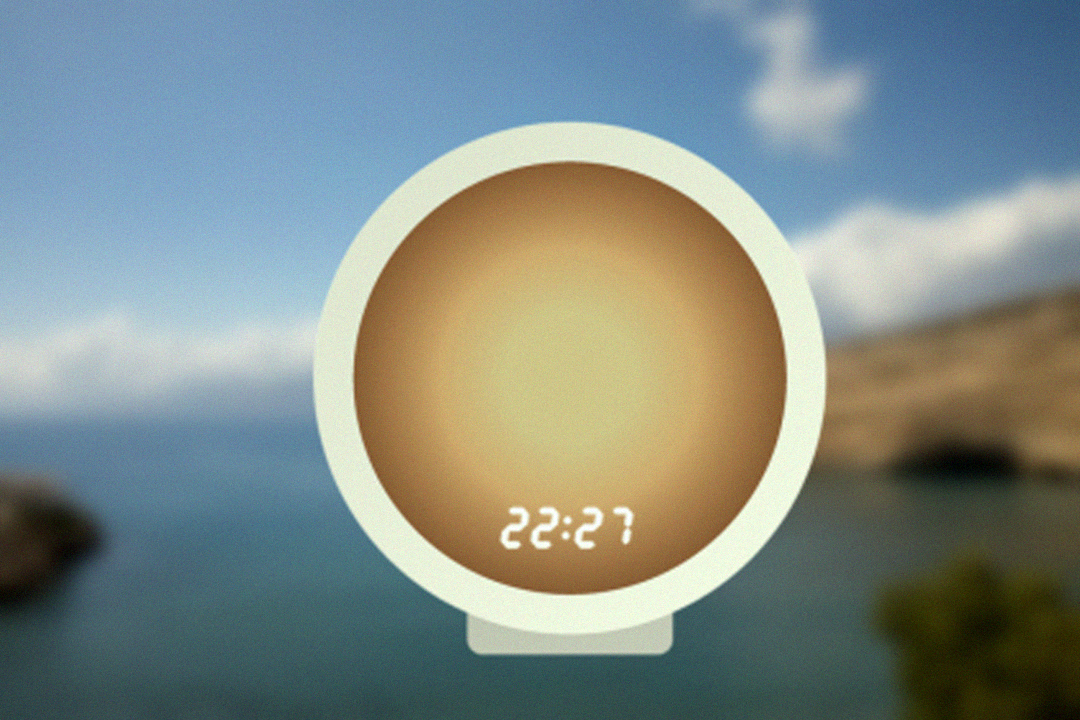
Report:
22,27
